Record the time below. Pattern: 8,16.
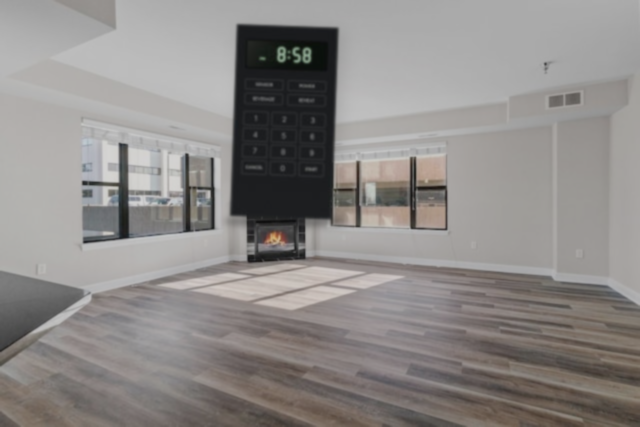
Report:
8,58
